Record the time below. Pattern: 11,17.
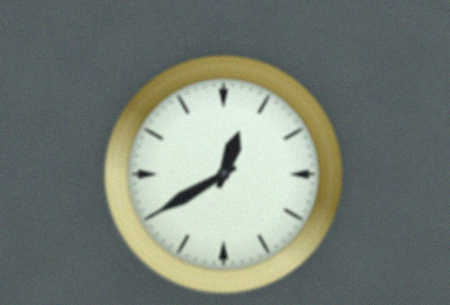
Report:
12,40
